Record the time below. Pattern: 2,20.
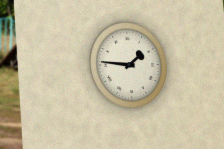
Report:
1,46
